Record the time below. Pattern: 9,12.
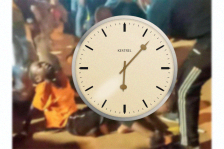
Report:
6,07
